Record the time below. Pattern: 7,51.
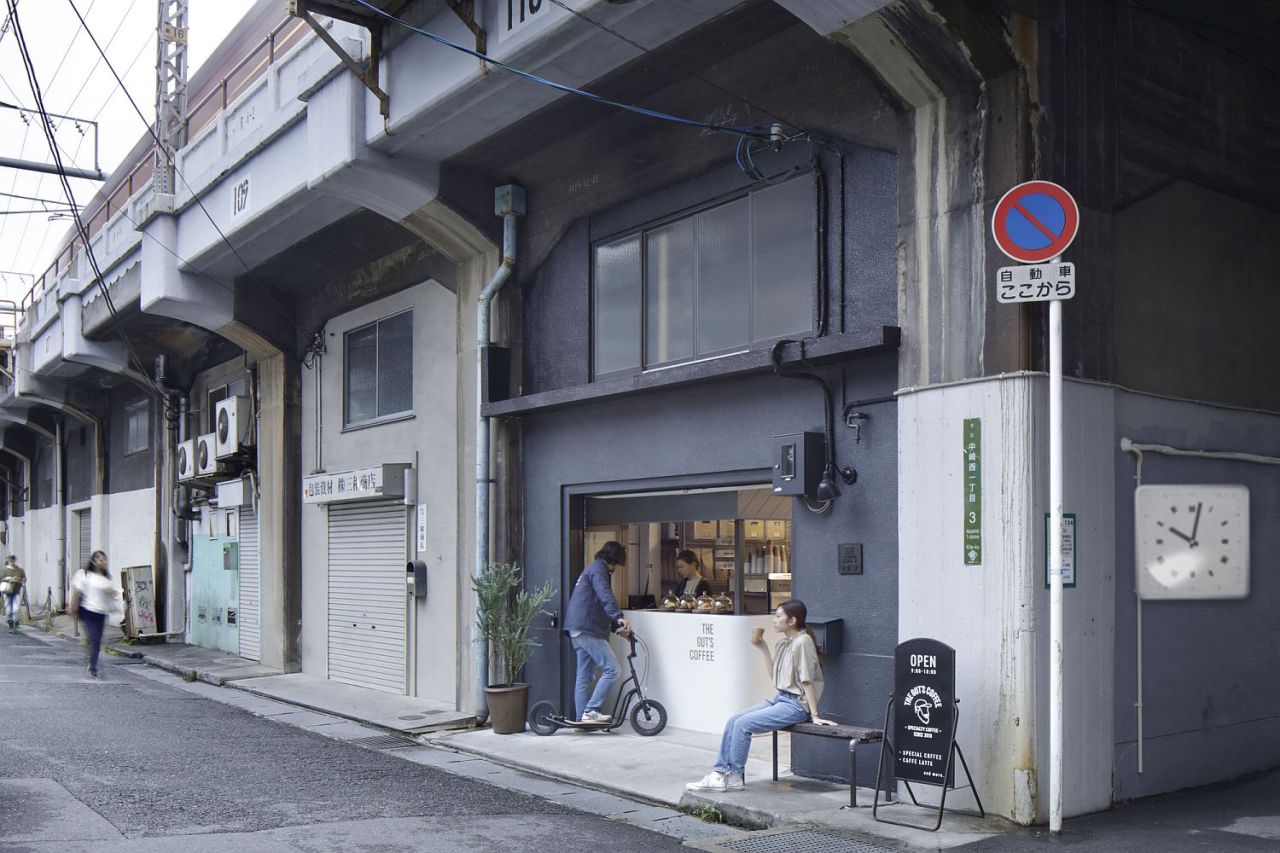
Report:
10,02
